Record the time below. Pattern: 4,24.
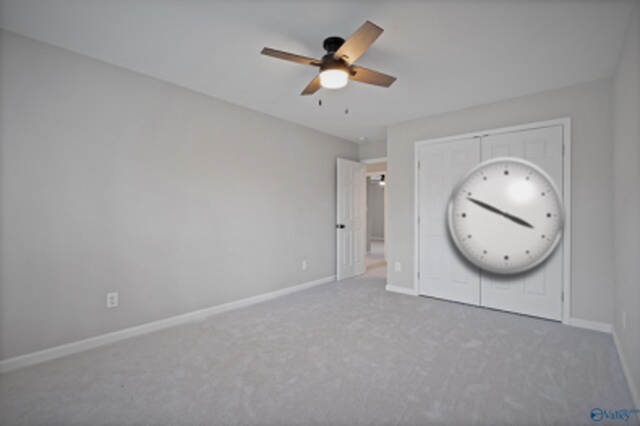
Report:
3,49
